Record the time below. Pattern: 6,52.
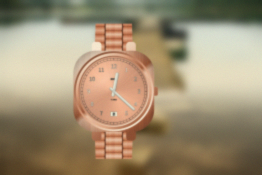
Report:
12,22
